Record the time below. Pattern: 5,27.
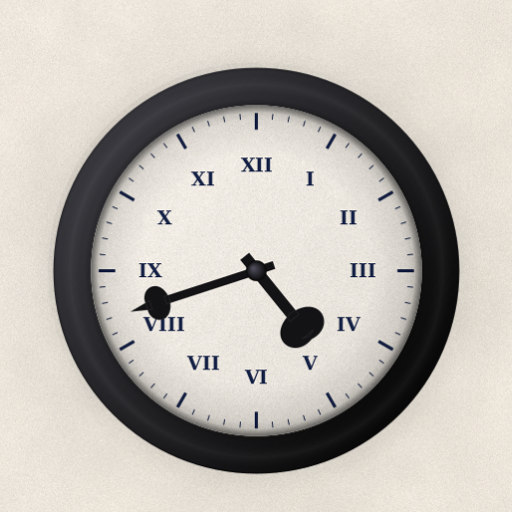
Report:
4,42
